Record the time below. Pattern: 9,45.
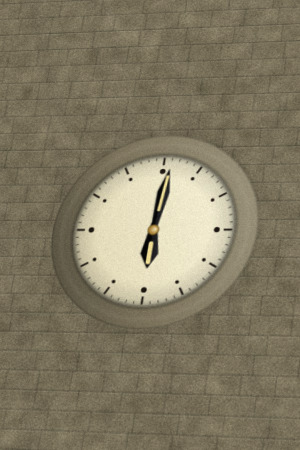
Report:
6,01
